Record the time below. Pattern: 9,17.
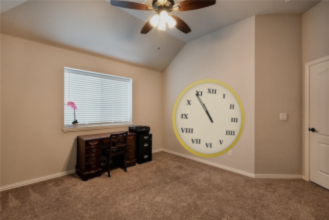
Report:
10,54
